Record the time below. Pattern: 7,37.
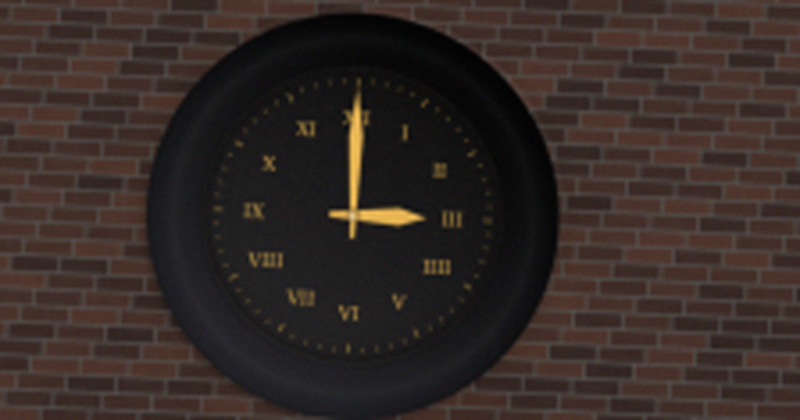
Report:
3,00
